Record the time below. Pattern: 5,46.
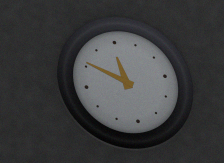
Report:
11,51
